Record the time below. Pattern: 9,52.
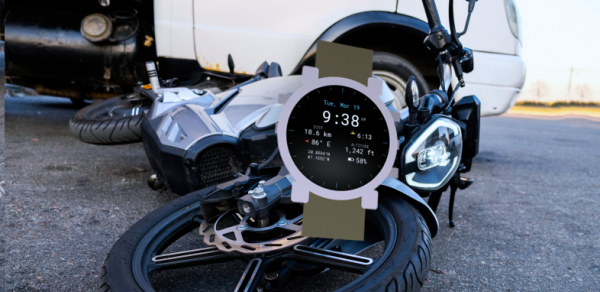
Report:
9,38
